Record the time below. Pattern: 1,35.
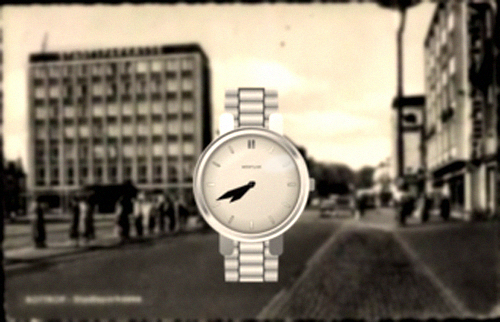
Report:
7,41
